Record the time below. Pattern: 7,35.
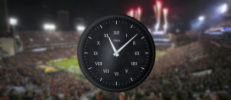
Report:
11,08
